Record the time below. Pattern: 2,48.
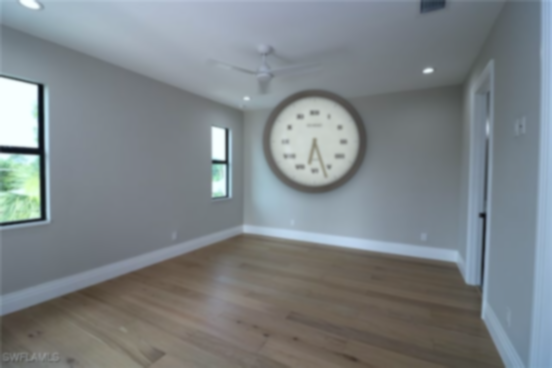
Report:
6,27
